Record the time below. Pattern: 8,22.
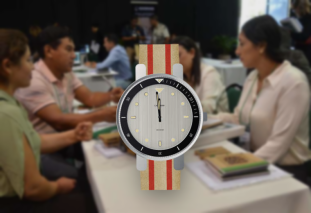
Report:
11,59
